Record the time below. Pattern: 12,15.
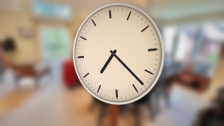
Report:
7,23
